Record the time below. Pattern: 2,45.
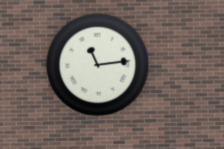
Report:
11,14
